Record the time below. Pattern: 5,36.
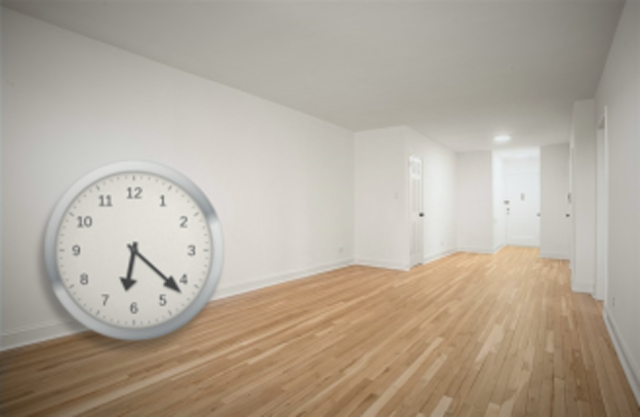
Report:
6,22
